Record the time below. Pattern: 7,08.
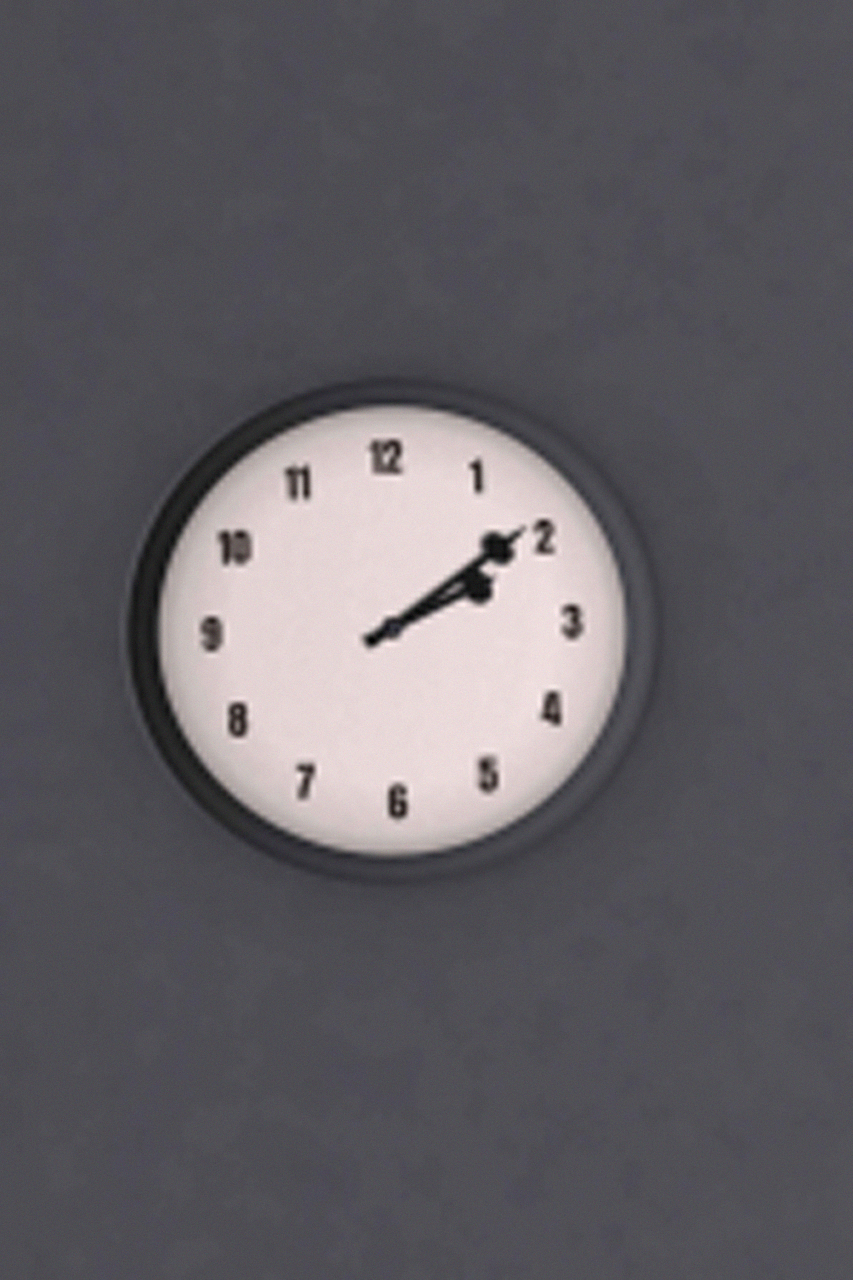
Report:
2,09
